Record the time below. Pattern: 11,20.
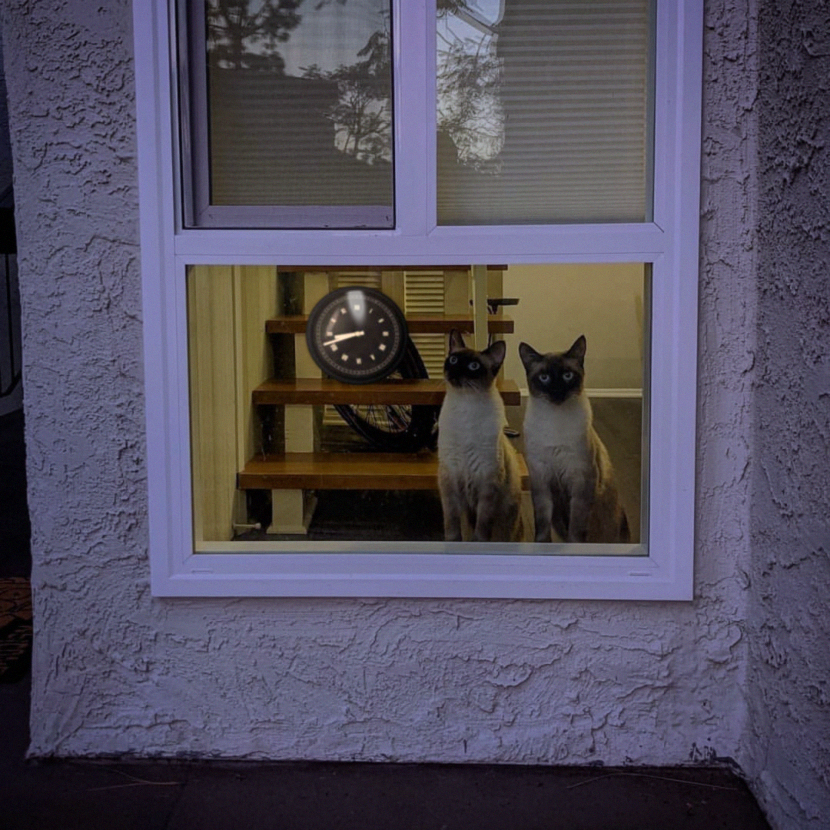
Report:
8,42
